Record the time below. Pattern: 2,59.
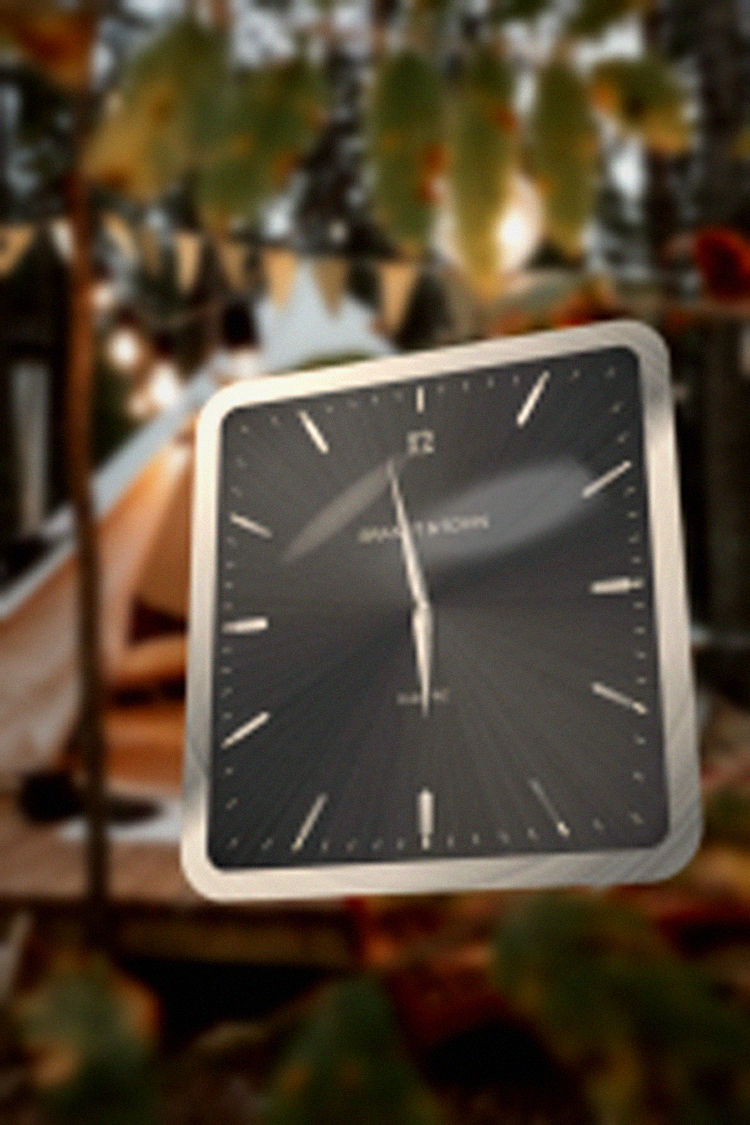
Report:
5,58
